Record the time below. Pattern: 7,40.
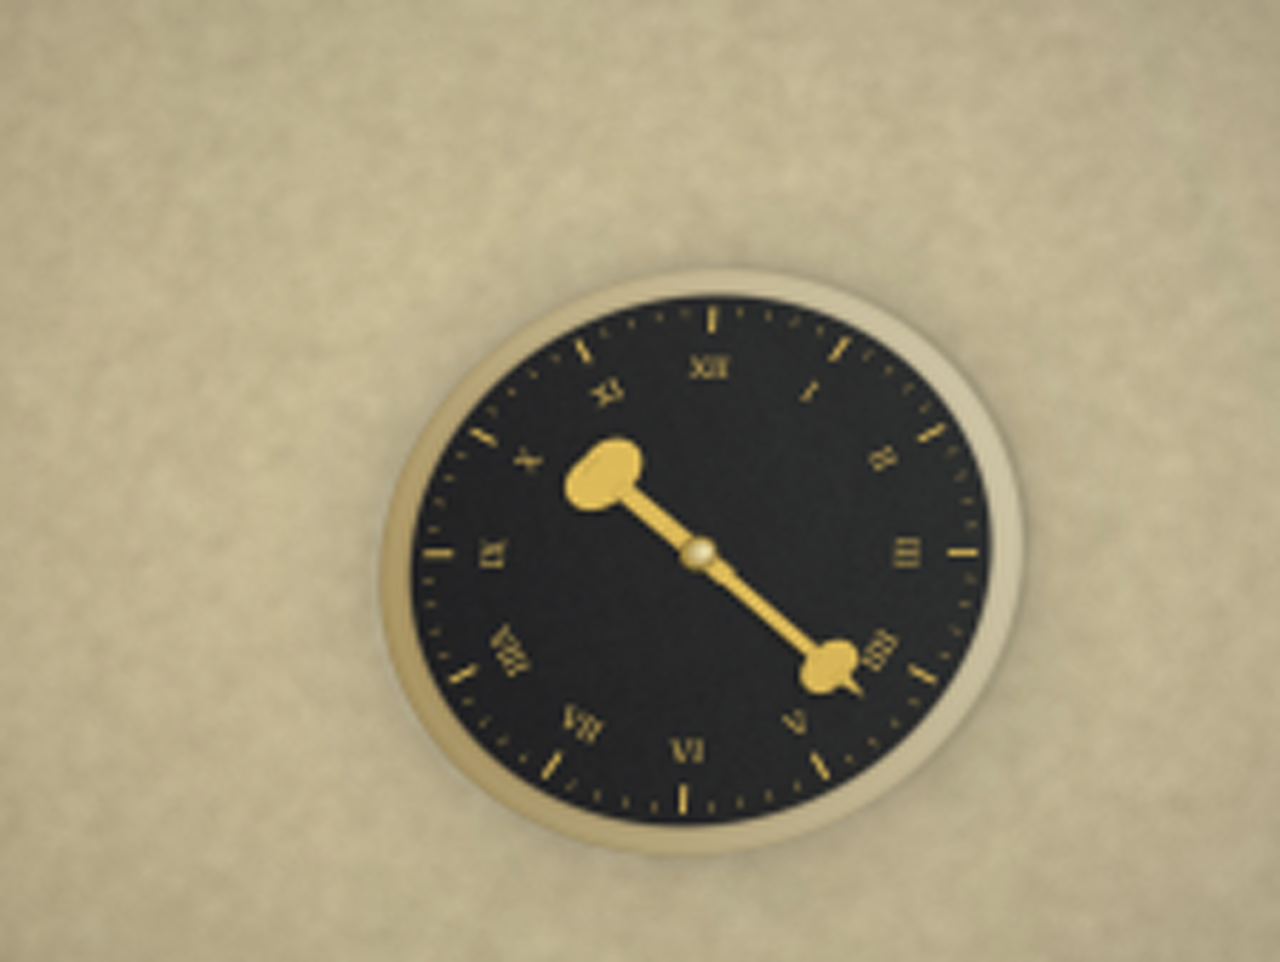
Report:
10,22
